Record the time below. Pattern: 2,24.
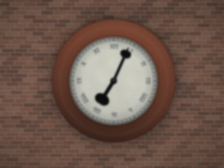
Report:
7,04
